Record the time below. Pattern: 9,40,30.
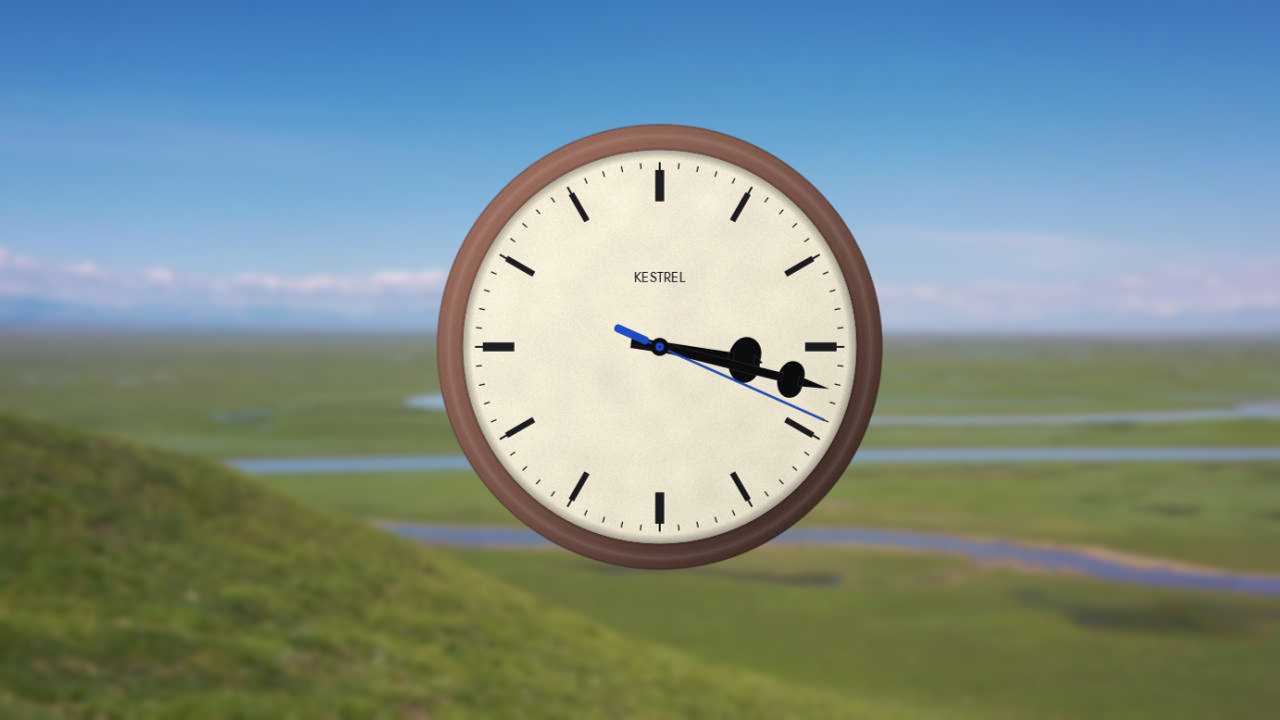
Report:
3,17,19
